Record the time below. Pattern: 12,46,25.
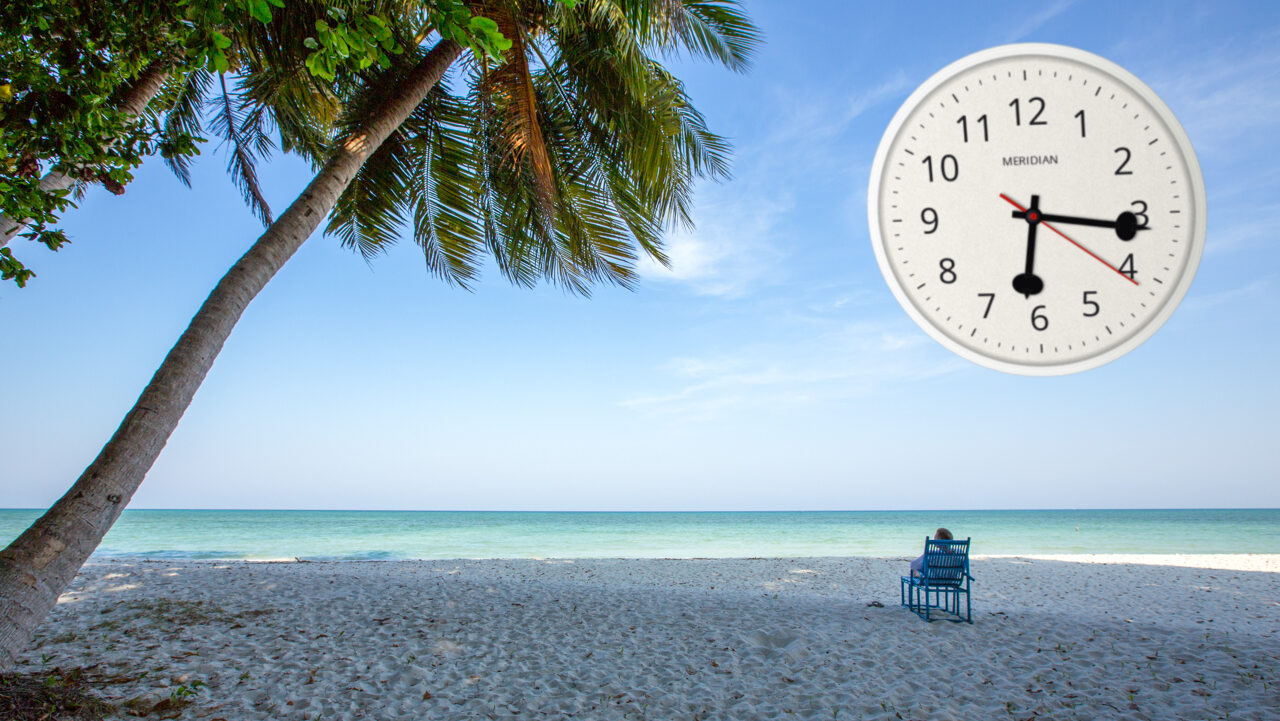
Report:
6,16,21
